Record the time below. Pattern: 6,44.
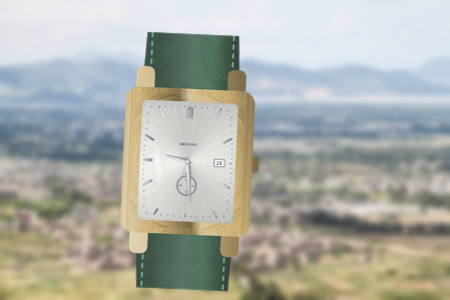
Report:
9,29
